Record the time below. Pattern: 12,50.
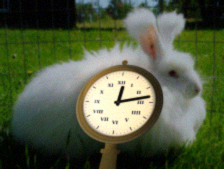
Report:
12,13
